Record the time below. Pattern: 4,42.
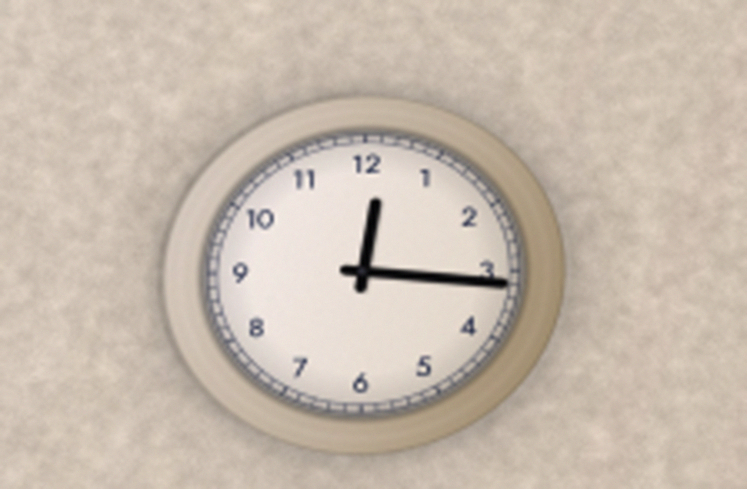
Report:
12,16
